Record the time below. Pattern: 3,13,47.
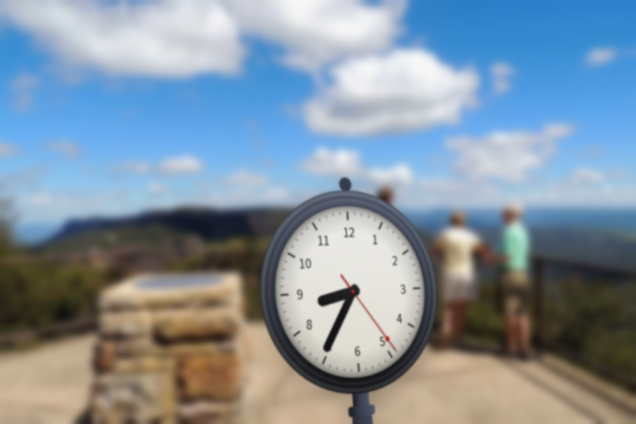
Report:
8,35,24
